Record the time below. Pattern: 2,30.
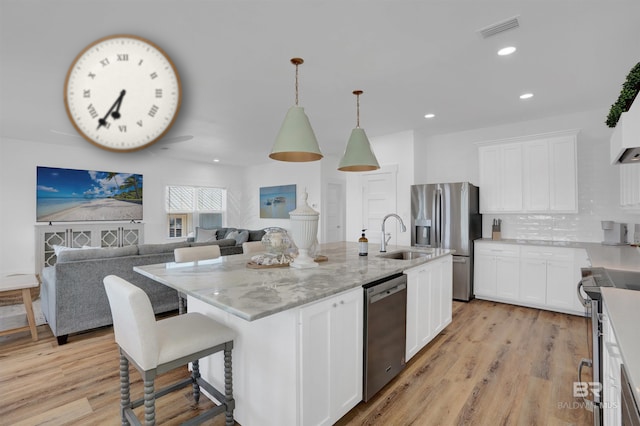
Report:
6,36
